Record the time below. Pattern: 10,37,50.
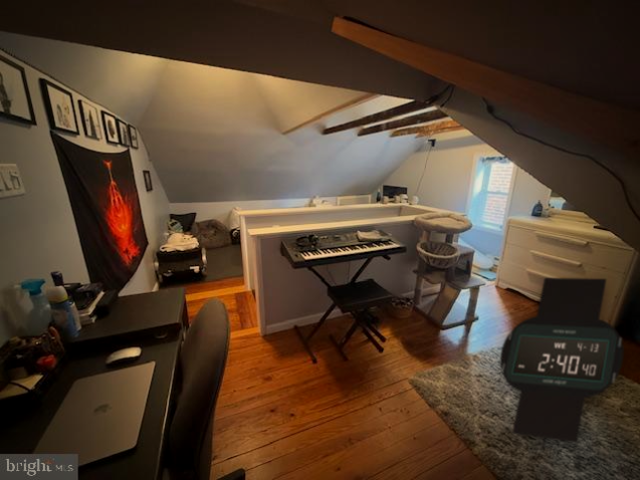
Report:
2,40,40
